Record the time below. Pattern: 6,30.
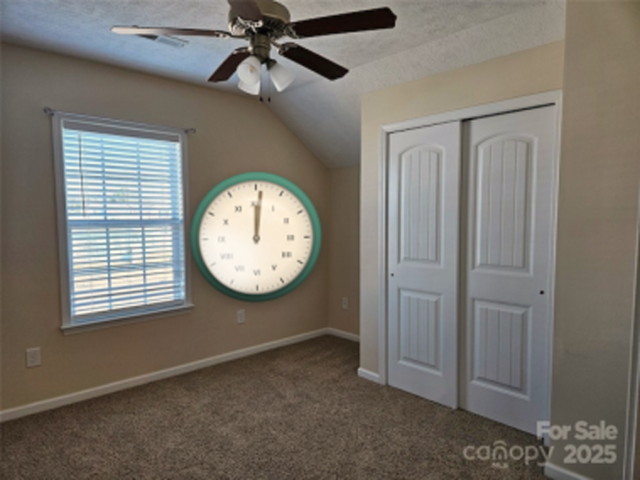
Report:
12,01
